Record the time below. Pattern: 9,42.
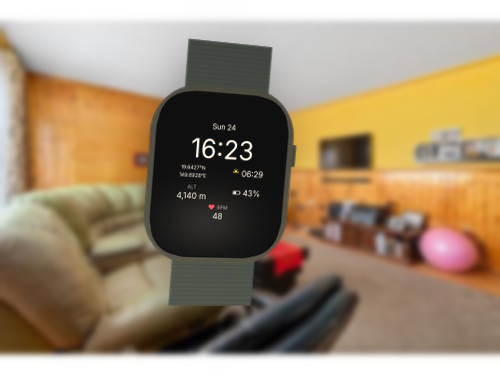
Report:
16,23
